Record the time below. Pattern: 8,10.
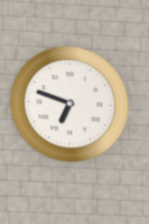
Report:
6,48
